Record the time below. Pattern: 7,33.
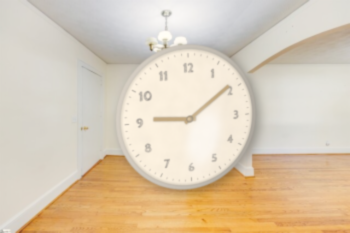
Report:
9,09
